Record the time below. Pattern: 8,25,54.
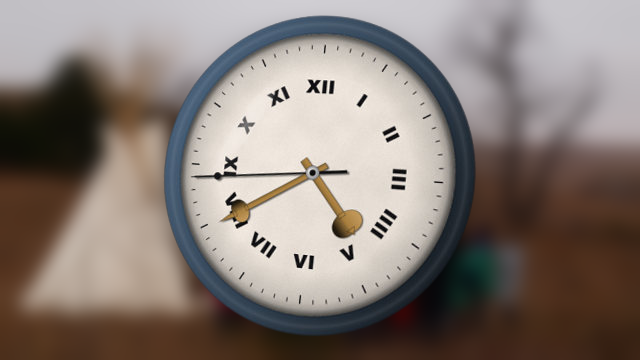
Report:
4,39,44
